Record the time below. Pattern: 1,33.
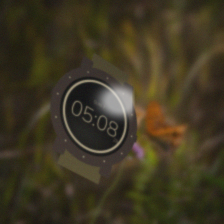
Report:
5,08
